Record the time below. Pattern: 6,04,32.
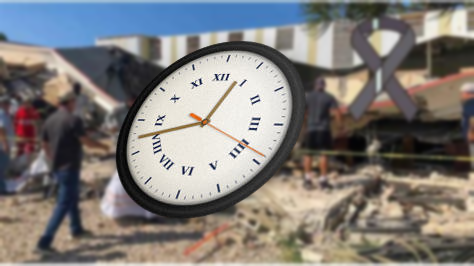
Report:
12,42,19
